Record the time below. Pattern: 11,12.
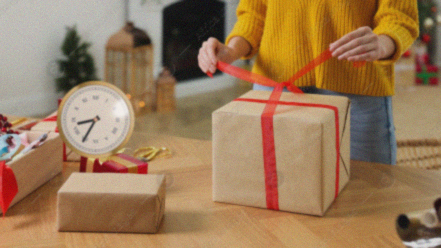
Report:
8,35
